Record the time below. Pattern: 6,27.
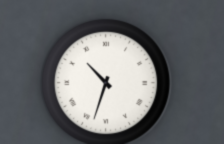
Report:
10,33
